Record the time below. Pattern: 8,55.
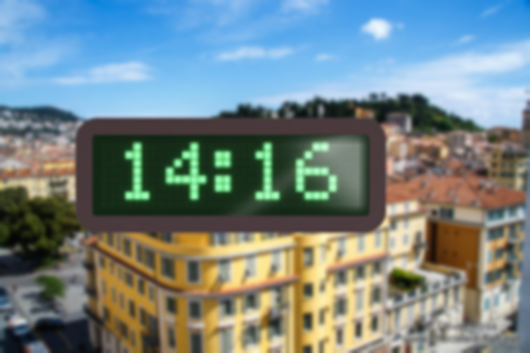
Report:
14,16
